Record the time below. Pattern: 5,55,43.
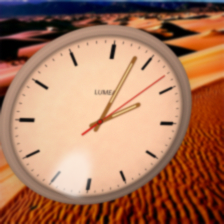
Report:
2,03,08
